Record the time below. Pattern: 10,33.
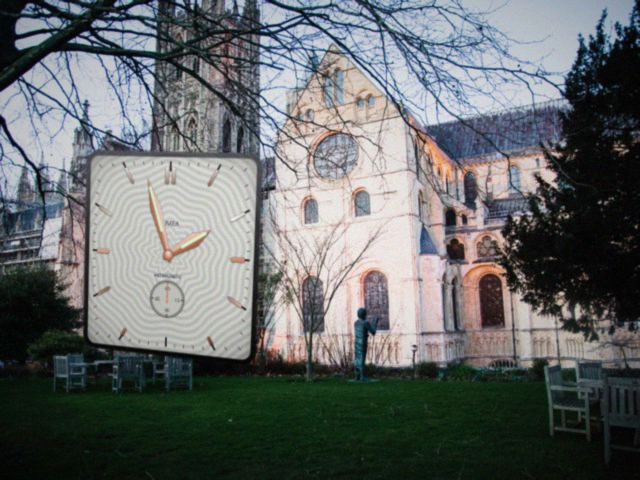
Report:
1,57
